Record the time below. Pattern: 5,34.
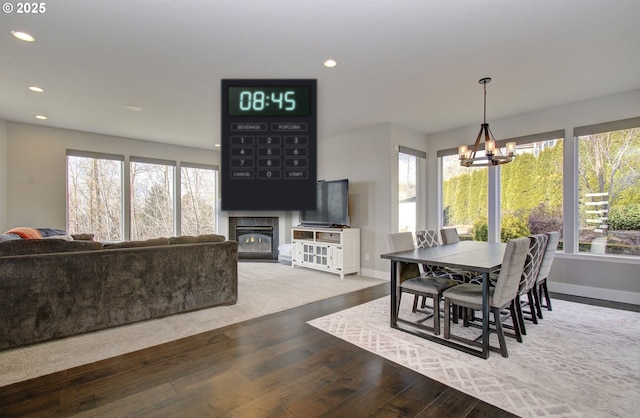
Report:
8,45
